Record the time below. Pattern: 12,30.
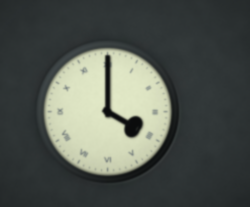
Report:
4,00
